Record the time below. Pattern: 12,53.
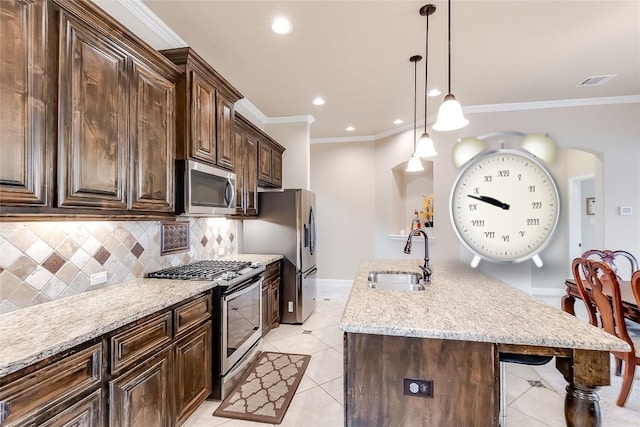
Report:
9,48
